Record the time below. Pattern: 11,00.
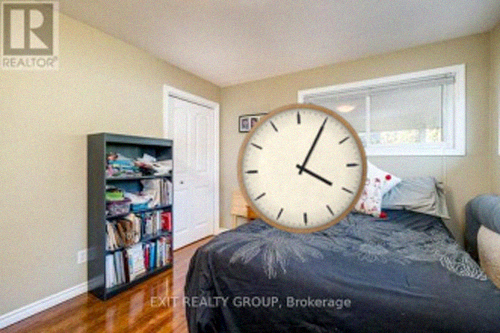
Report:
4,05
